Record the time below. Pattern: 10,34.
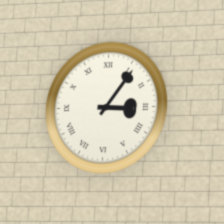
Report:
3,06
